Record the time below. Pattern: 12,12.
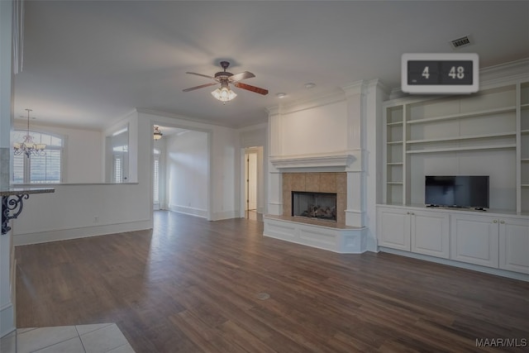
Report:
4,48
